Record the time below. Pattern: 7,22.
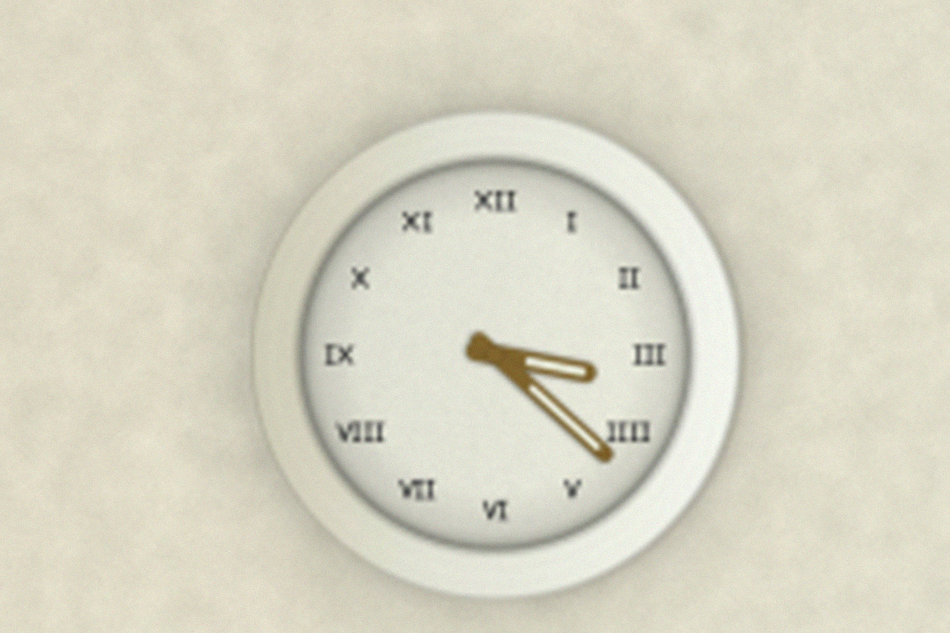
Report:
3,22
